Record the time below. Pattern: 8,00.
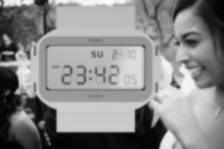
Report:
23,42
